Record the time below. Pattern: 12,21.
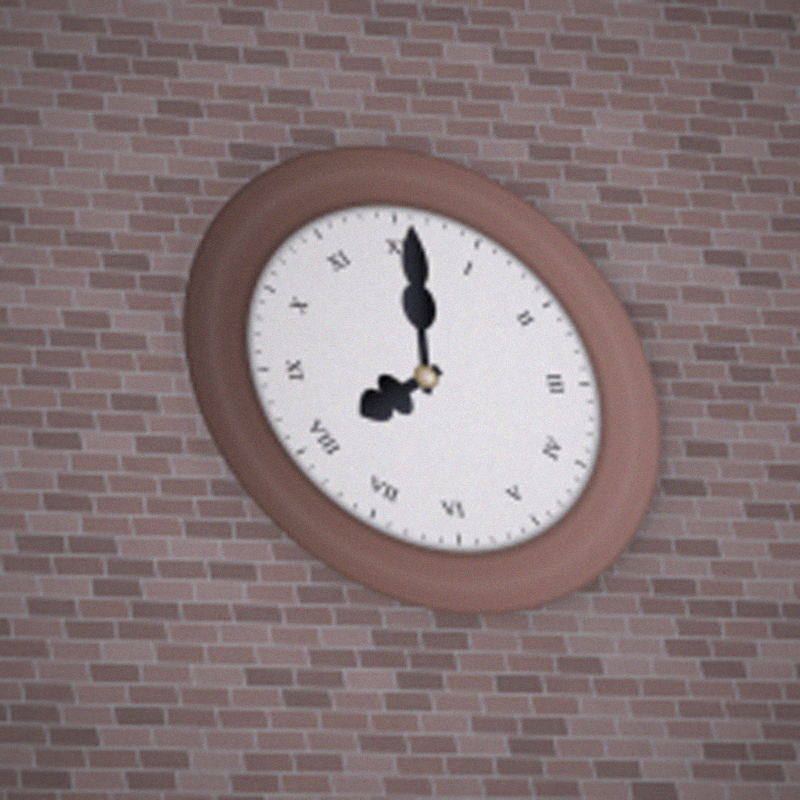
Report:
8,01
